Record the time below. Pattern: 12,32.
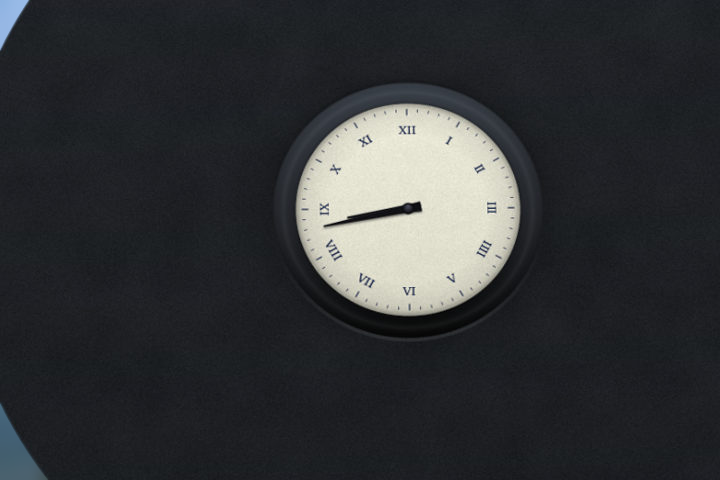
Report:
8,43
